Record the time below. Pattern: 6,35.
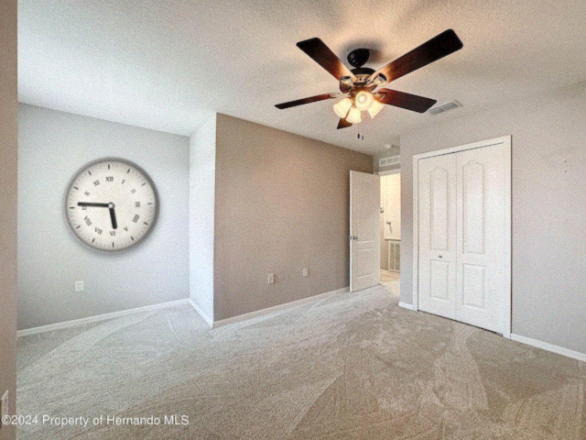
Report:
5,46
